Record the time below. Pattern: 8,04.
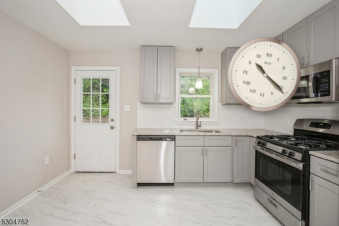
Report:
10,21
